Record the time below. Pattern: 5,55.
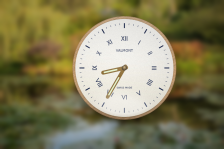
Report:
8,35
